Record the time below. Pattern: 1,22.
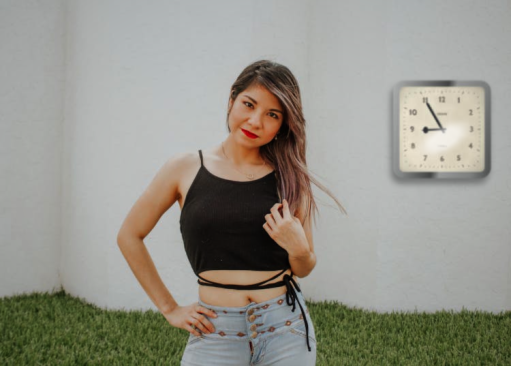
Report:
8,55
